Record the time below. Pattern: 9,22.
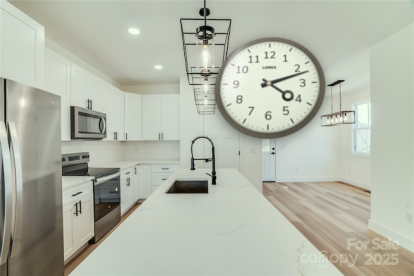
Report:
4,12
